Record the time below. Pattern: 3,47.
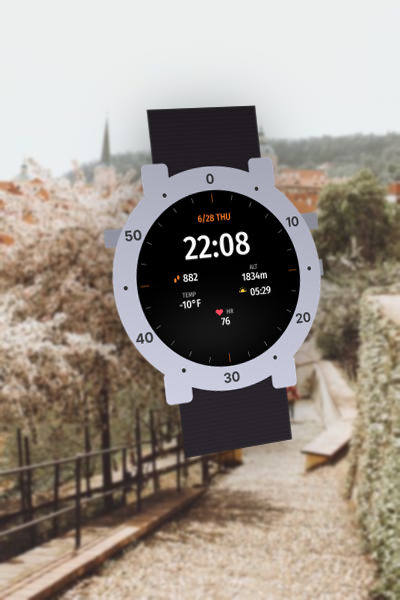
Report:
22,08
